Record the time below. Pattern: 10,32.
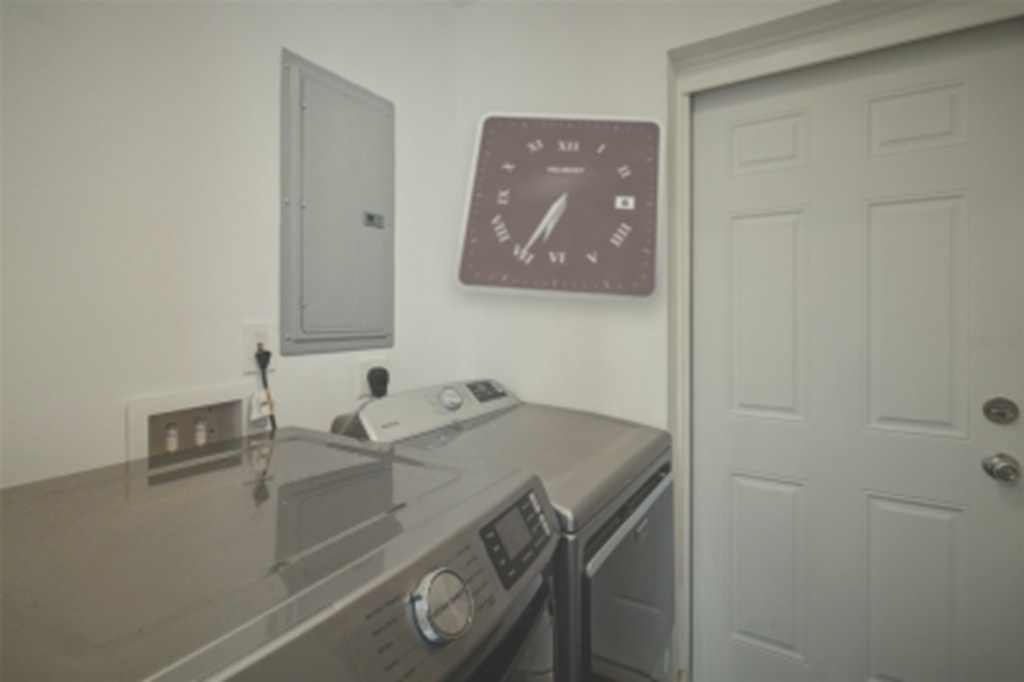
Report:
6,35
